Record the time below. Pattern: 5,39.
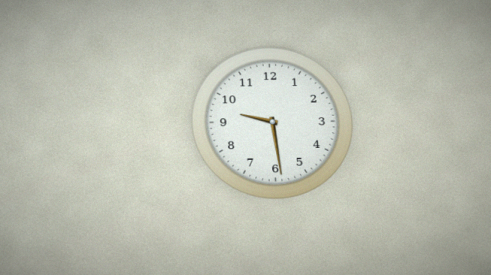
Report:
9,29
